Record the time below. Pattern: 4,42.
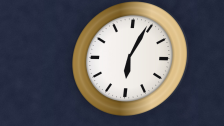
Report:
6,04
